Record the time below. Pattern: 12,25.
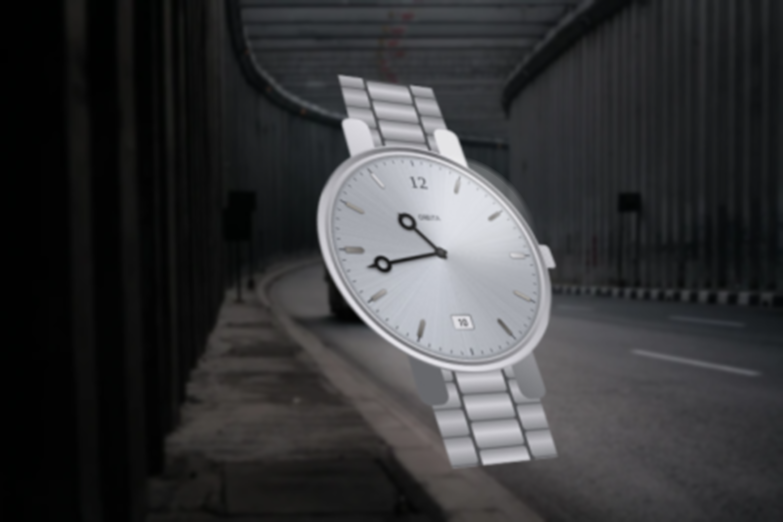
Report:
10,43
